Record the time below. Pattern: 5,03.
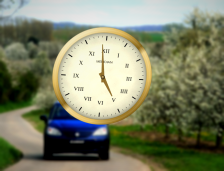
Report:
4,59
